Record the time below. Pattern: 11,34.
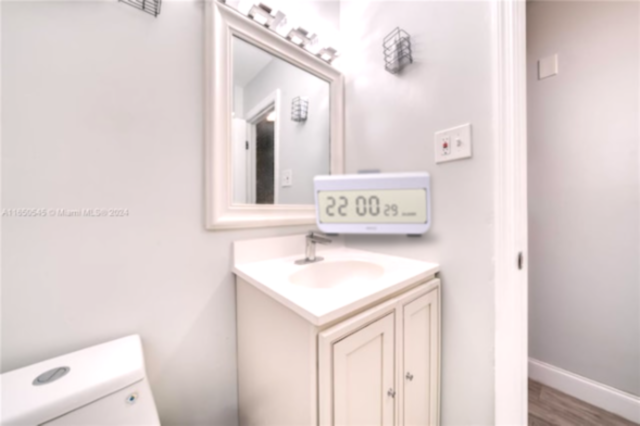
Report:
22,00
